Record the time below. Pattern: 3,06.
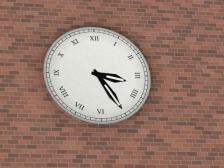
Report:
3,25
